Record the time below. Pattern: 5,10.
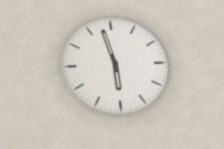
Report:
5,58
